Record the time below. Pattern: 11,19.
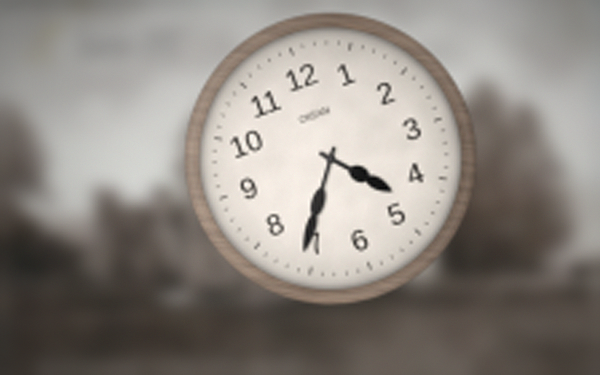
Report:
4,36
